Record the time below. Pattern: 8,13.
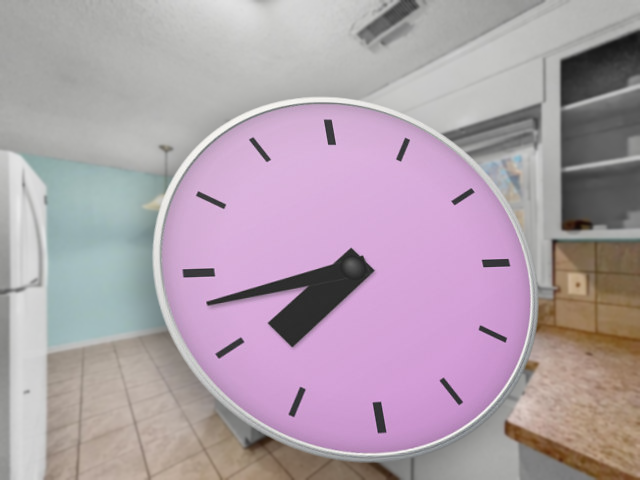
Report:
7,43
